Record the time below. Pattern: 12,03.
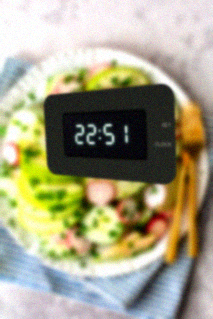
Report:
22,51
